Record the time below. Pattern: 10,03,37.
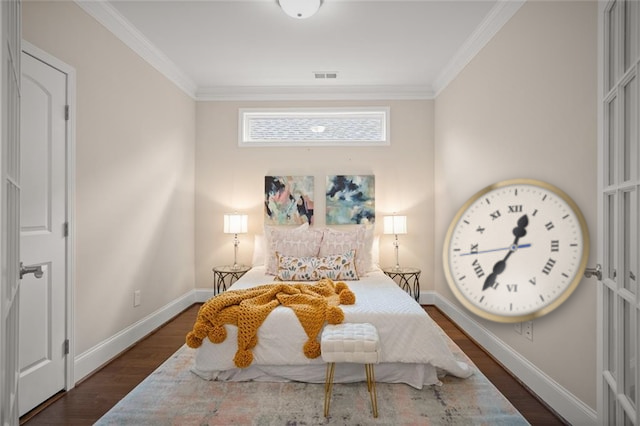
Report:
12,35,44
